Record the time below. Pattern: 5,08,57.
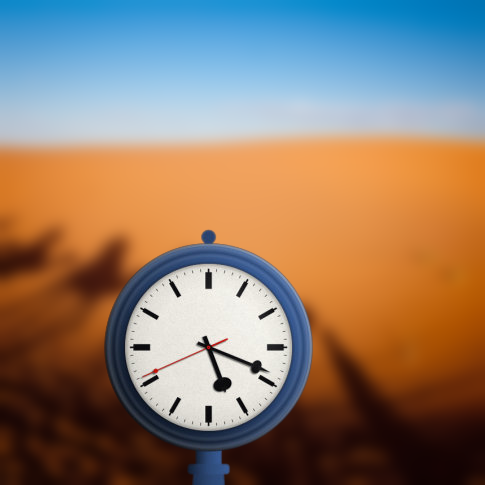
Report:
5,18,41
